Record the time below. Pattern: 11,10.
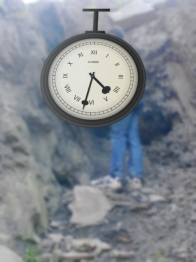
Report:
4,32
